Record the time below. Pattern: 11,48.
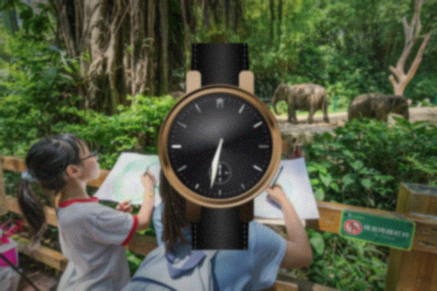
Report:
6,32
